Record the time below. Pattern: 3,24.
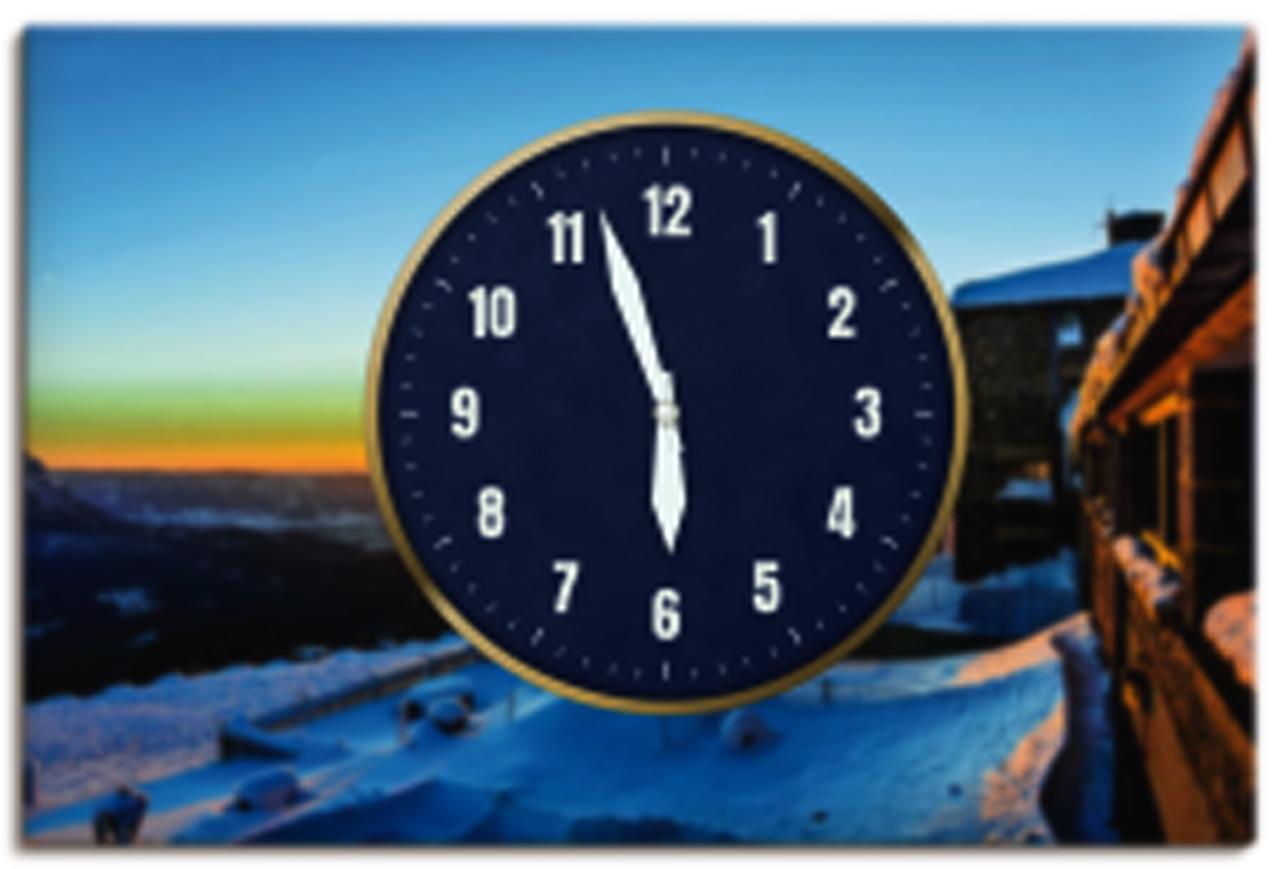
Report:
5,57
